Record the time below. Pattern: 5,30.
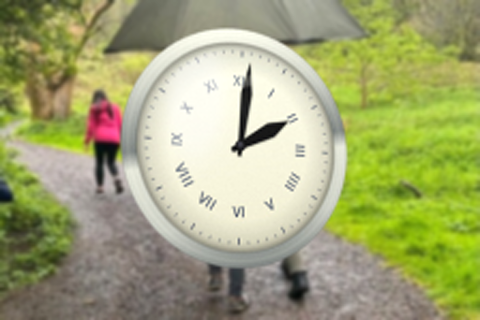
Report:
2,01
